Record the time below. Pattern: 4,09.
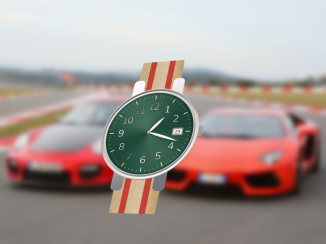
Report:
1,18
